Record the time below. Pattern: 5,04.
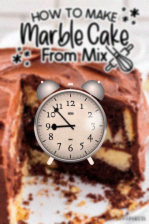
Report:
8,53
